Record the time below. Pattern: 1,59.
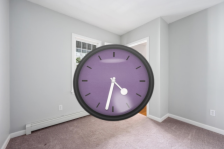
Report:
4,32
